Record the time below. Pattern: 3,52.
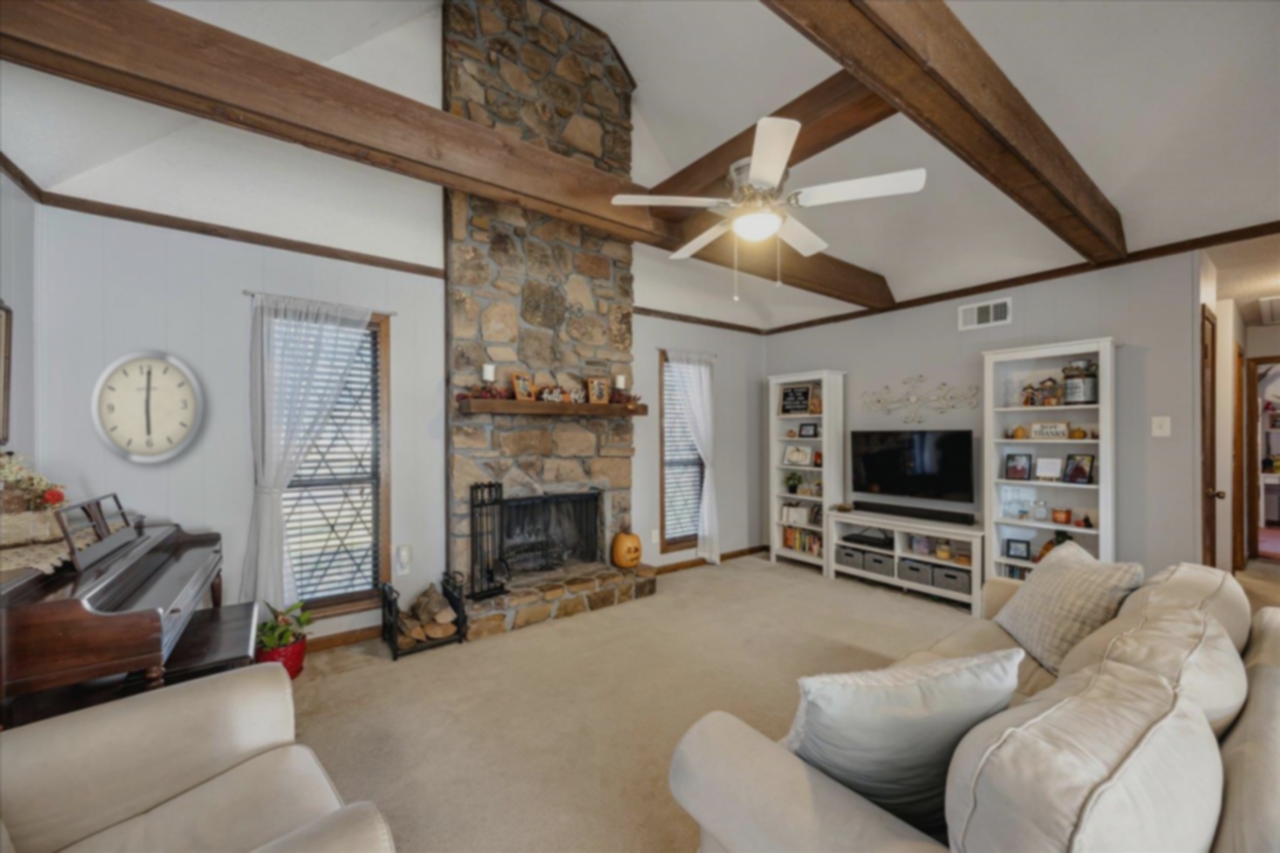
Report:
6,01
